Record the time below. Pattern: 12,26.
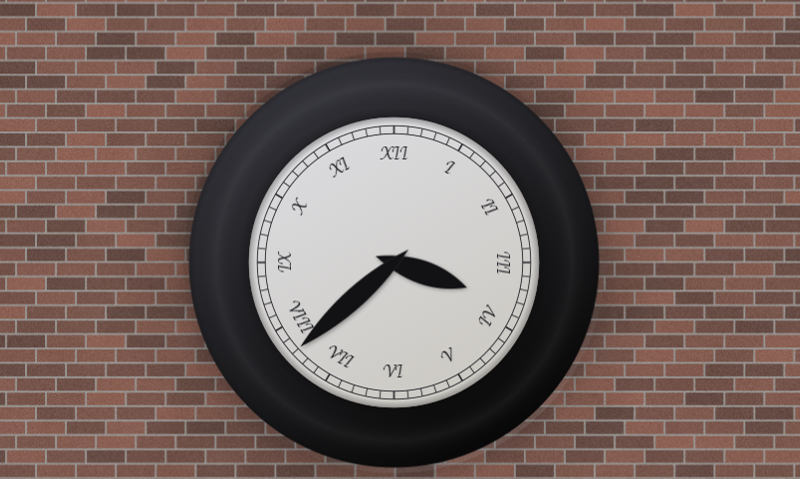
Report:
3,38
